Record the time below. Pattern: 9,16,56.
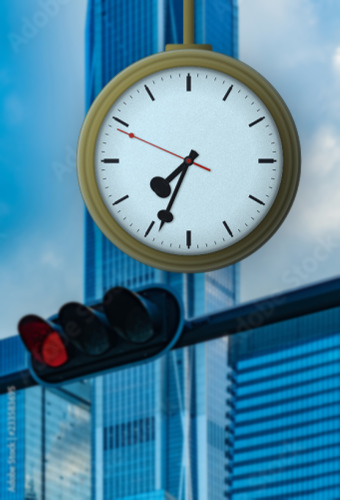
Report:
7,33,49
